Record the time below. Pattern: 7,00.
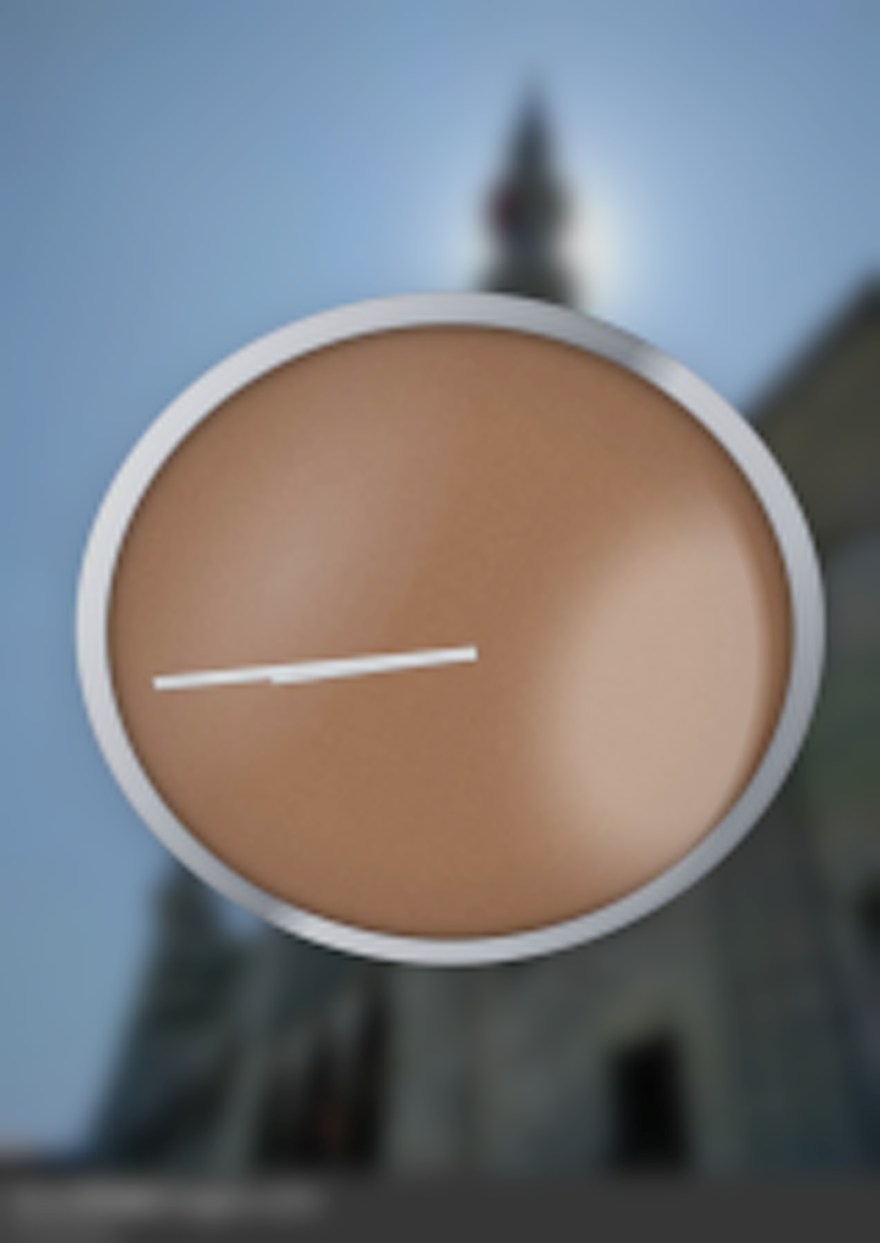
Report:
8,44
